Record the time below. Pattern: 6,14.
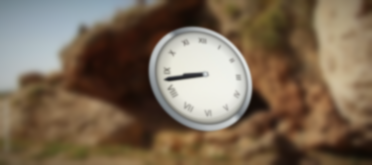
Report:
8,43
